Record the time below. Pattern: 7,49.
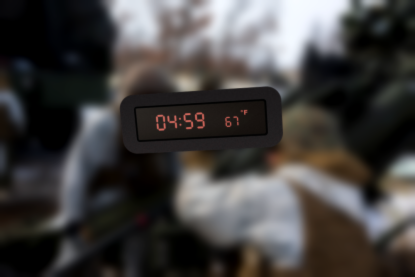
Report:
4,59
